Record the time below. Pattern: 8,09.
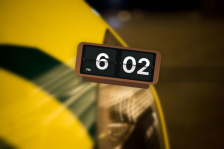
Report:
6,02
